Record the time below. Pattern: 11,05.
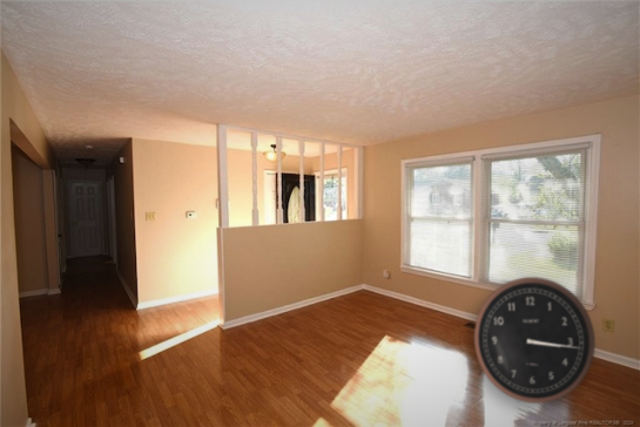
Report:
3,16
